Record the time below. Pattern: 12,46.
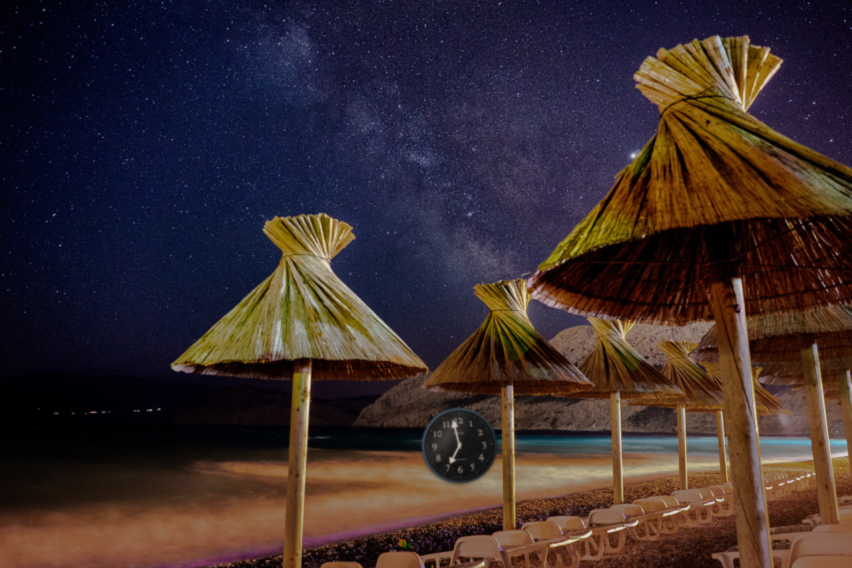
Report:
6,58
